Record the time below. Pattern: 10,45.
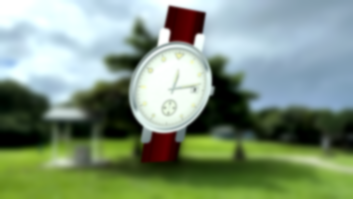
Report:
12,13
